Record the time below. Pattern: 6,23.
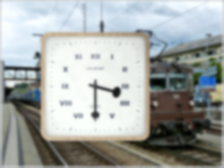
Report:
3,30
